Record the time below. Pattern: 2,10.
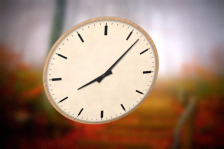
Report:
8,07
